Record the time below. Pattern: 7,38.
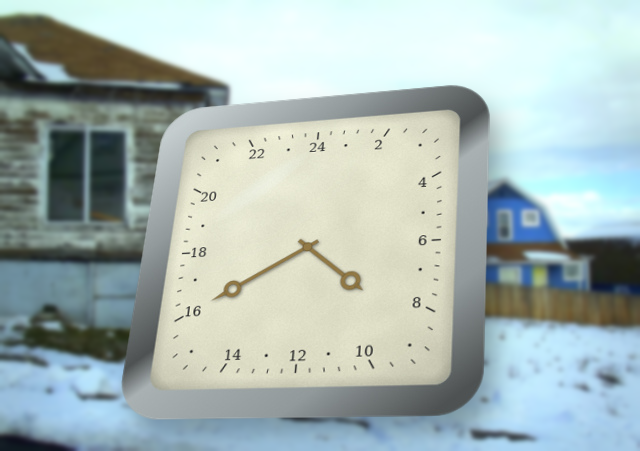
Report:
8,40
